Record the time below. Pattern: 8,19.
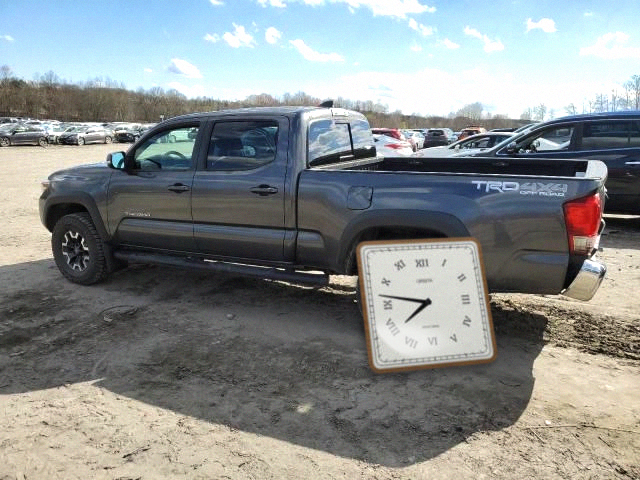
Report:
7,47
